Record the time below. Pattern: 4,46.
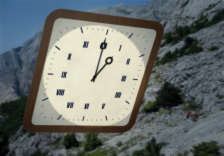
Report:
1,00
